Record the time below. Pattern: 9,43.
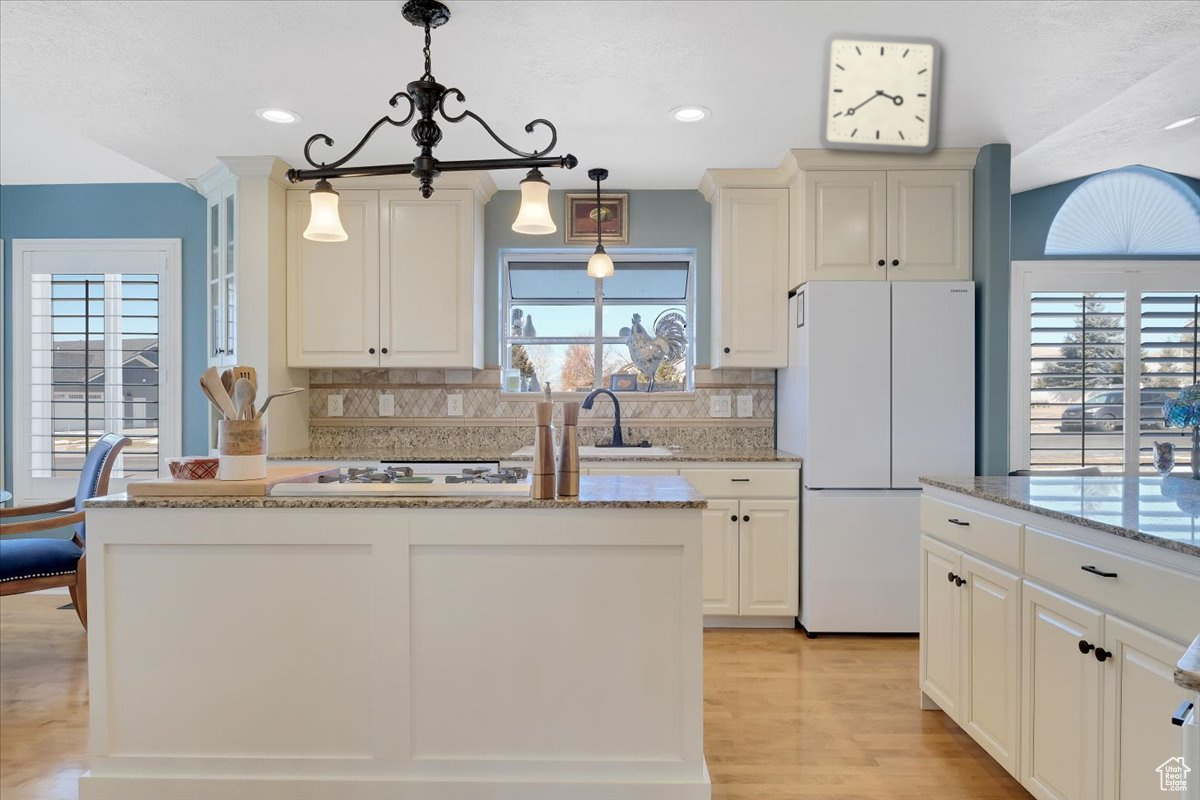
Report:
3,39
